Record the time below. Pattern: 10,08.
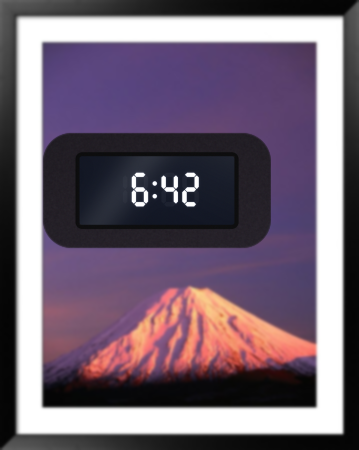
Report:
6,42
